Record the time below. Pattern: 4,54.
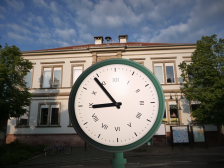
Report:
8,54
